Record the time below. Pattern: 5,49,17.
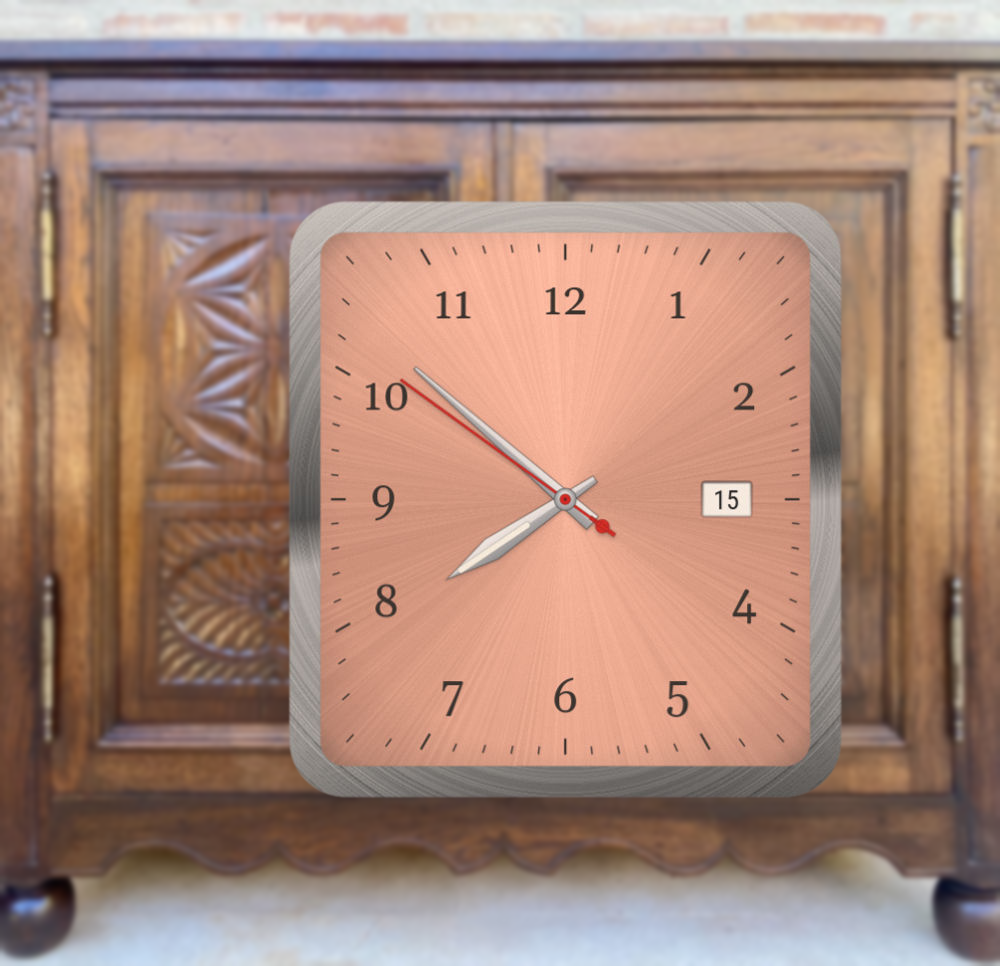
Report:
7,51,51
